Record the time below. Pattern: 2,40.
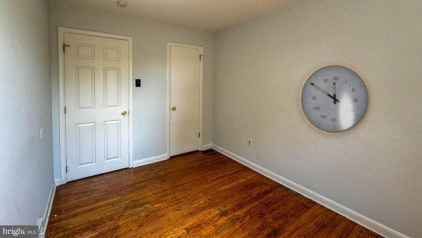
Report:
11,50
